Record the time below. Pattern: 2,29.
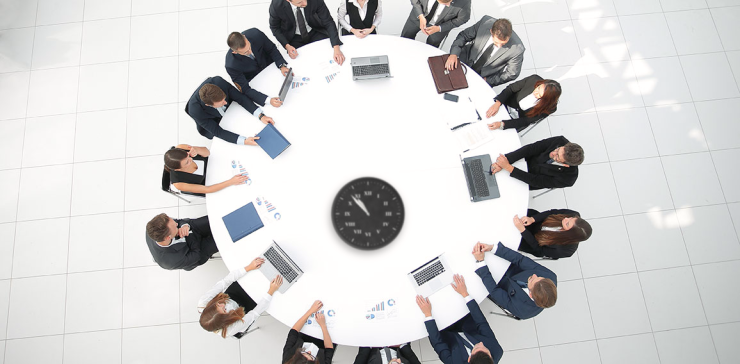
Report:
10,53
